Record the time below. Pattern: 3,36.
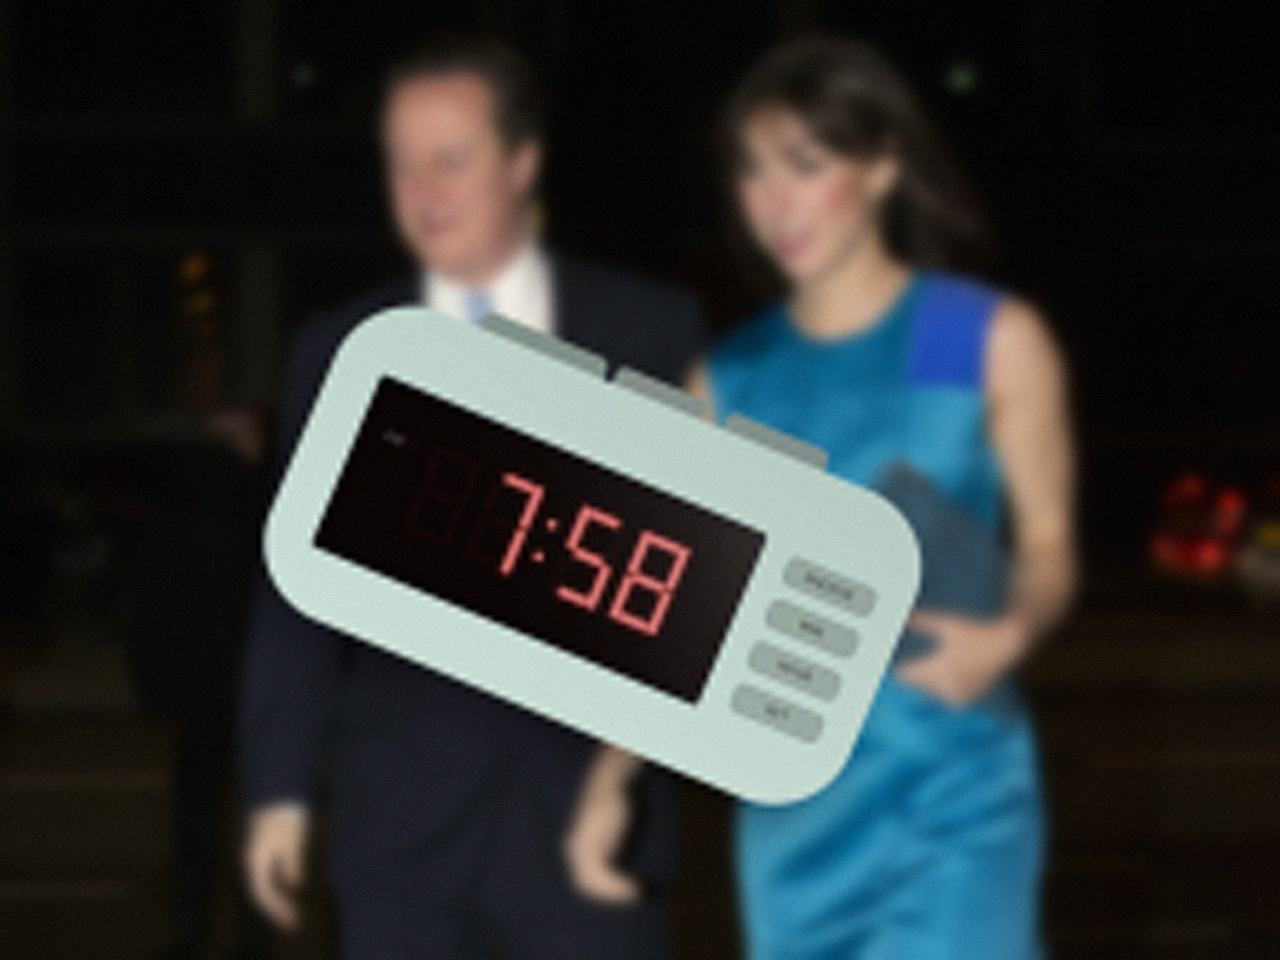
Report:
7,58
